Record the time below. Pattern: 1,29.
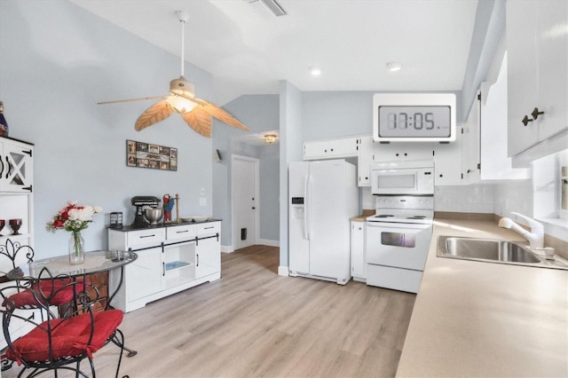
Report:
17,05
